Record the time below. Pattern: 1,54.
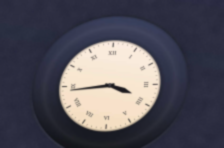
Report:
3,44
